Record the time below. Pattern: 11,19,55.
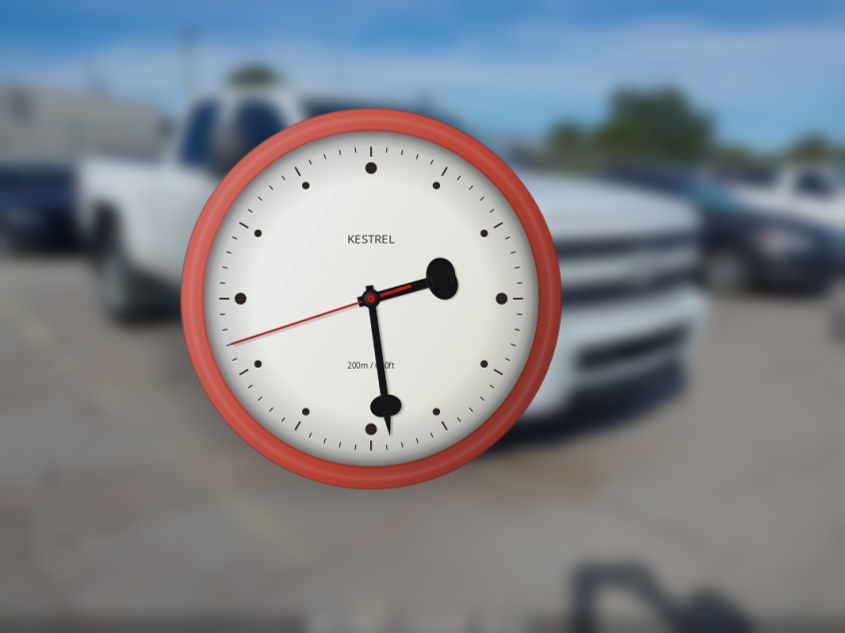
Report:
2,28,42
